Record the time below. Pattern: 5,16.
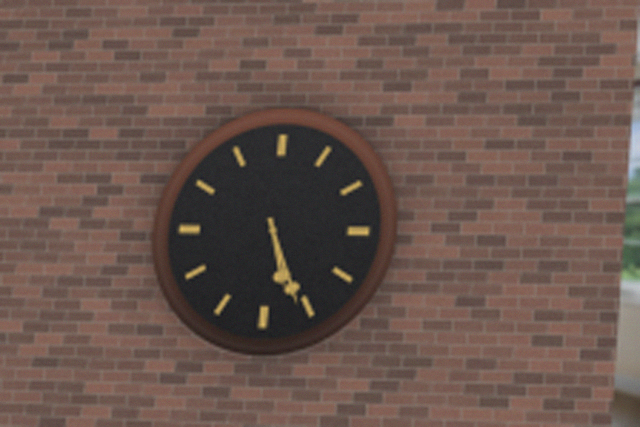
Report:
5,26
